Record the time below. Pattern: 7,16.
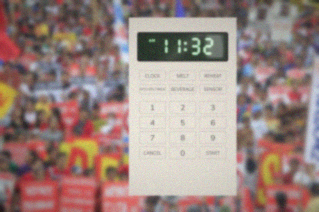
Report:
11,32
